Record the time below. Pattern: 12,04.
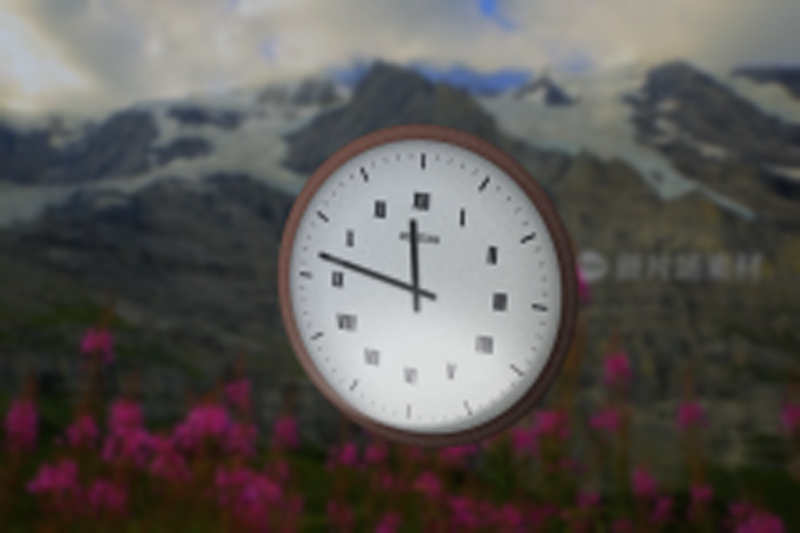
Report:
11,47
